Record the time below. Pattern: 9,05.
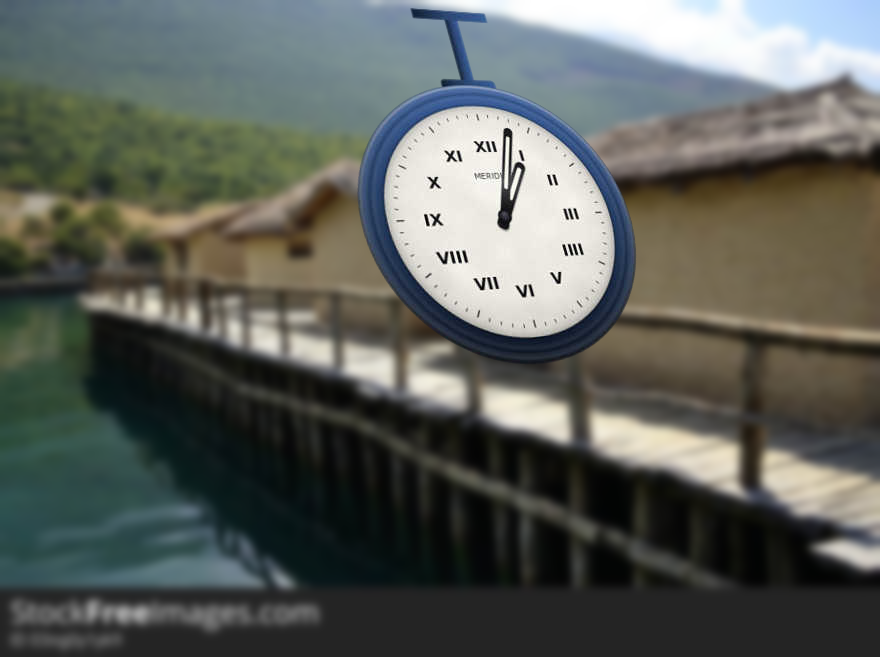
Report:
1,03
